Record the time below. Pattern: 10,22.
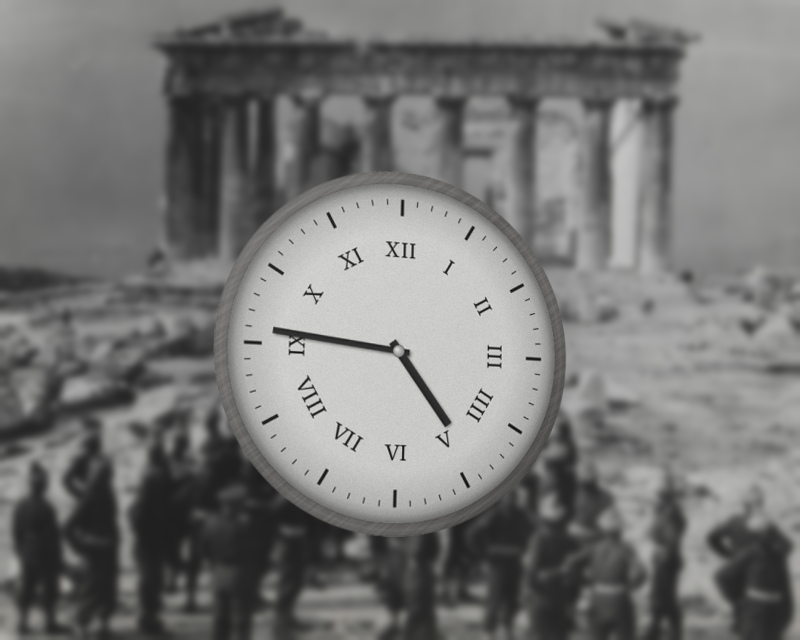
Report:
4,46
